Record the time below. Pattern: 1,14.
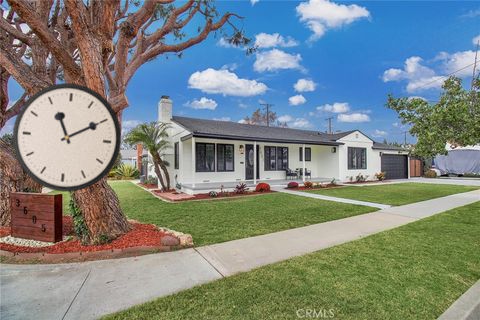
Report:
11,10
